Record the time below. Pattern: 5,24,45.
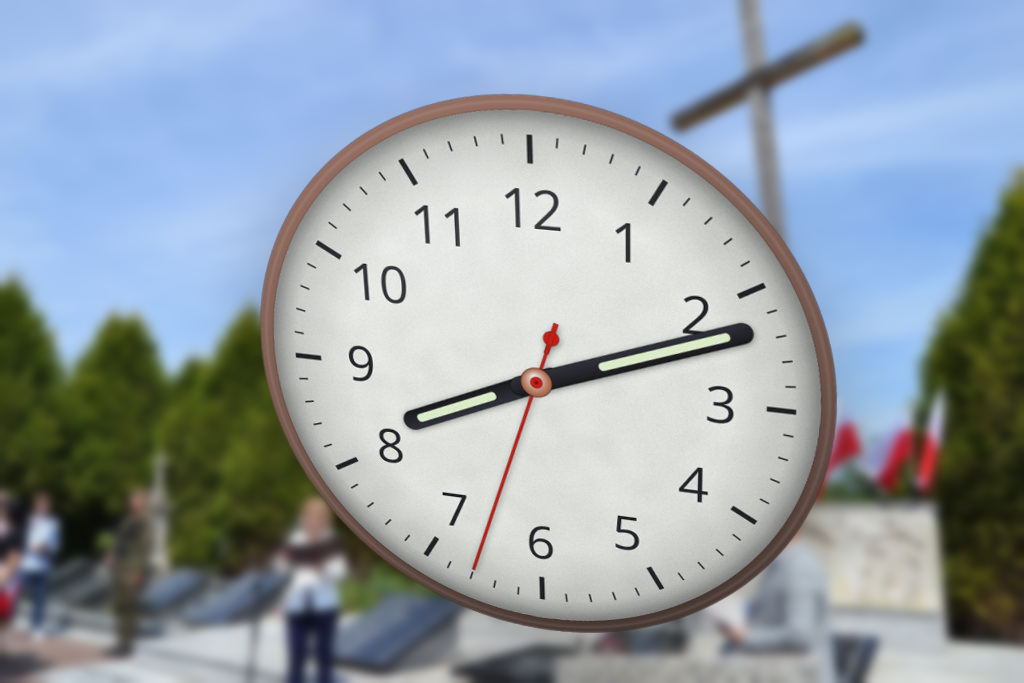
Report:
8,11,33
